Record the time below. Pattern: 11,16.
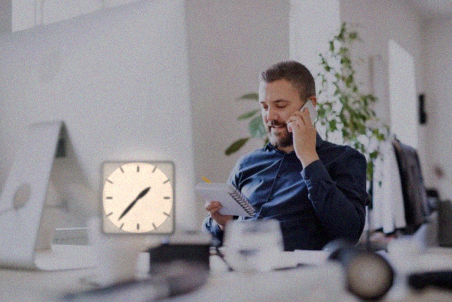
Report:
1,37
